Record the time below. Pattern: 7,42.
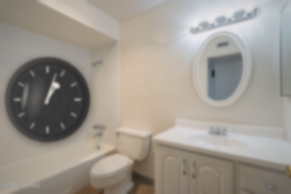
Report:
1,03
